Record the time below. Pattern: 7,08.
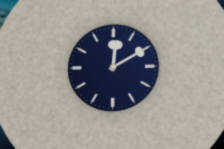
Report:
12,10
